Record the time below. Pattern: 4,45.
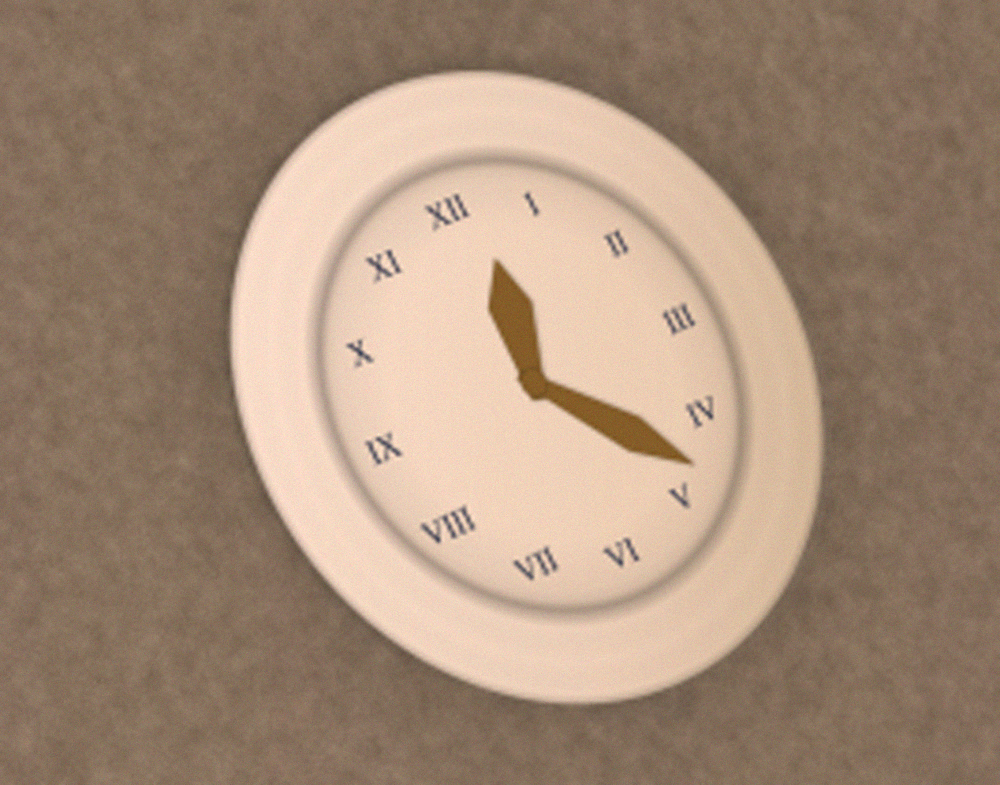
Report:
12,23
